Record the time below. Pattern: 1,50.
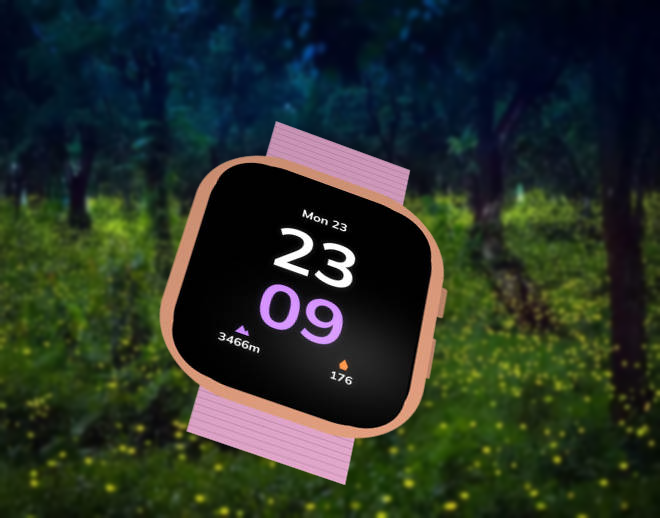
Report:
23,09
